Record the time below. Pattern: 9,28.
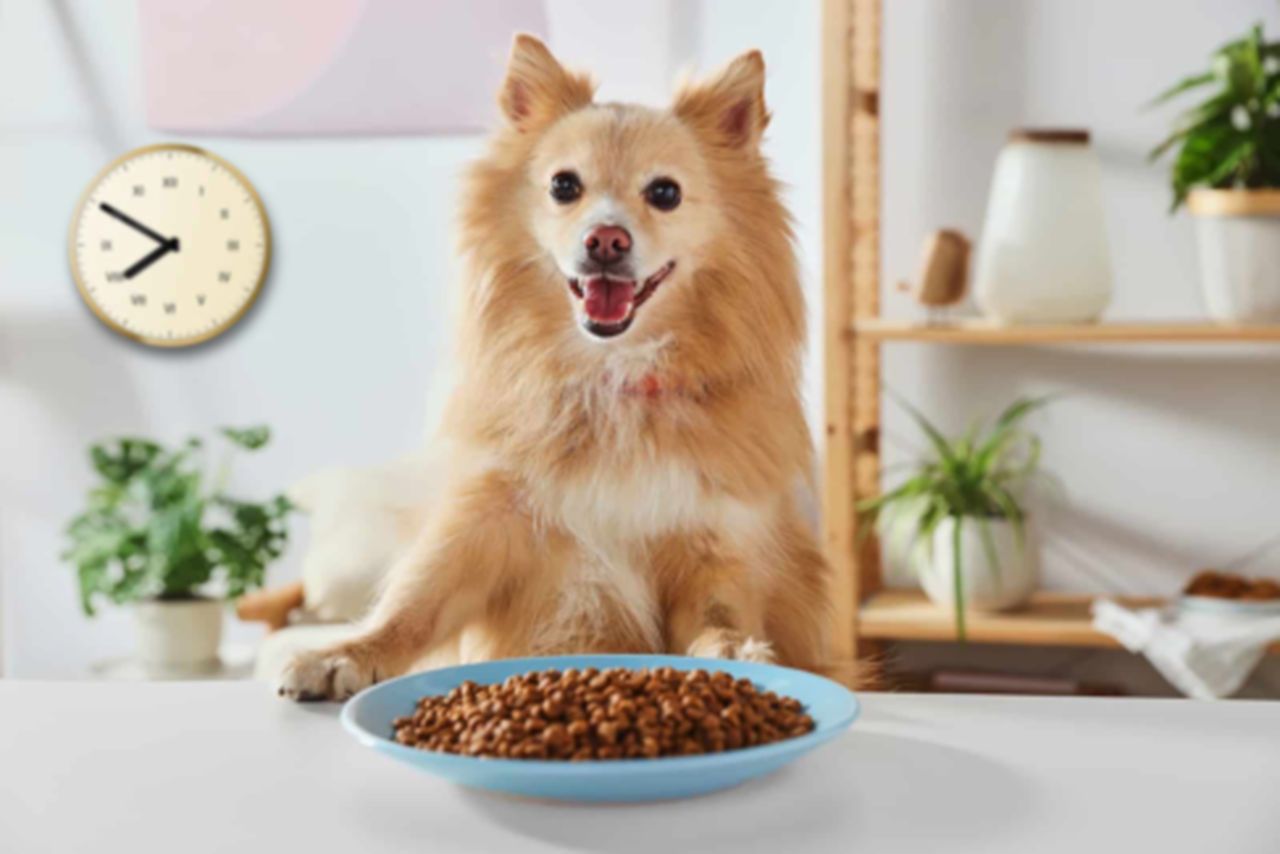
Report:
7,50
